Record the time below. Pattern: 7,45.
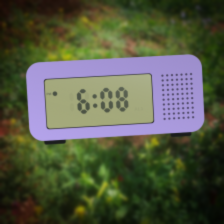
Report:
6,08
